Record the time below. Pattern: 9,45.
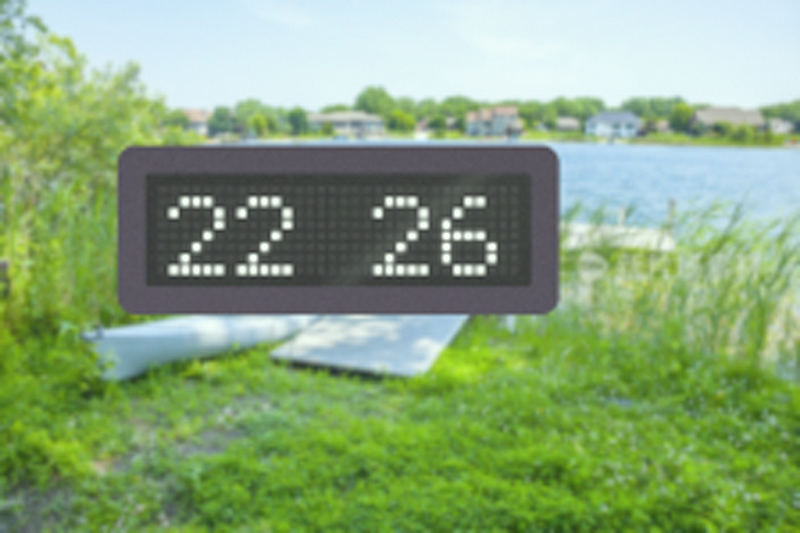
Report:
22,26
